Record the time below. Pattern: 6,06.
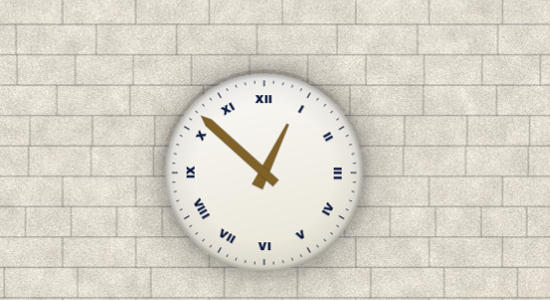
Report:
12,52
